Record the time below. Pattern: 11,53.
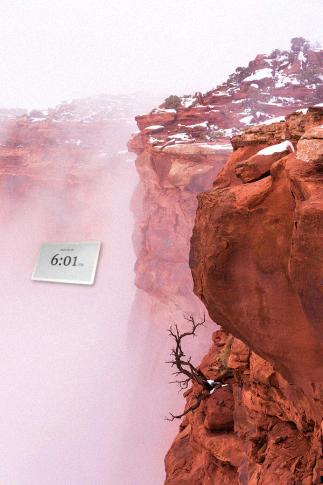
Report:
6,01
